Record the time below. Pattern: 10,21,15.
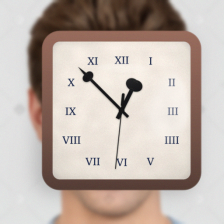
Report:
12,52,31
